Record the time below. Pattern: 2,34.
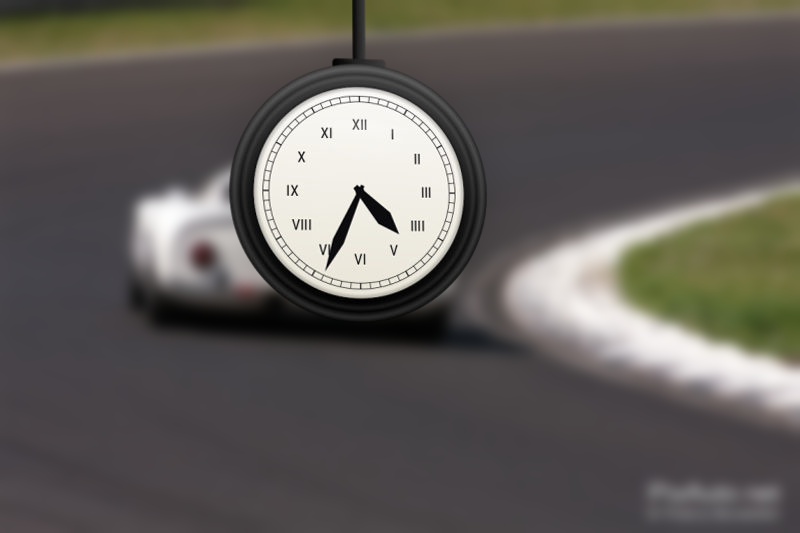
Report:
4,34
